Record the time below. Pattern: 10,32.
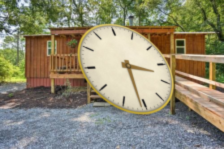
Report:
3,31
